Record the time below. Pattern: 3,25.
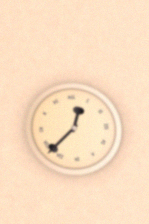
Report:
12,38
